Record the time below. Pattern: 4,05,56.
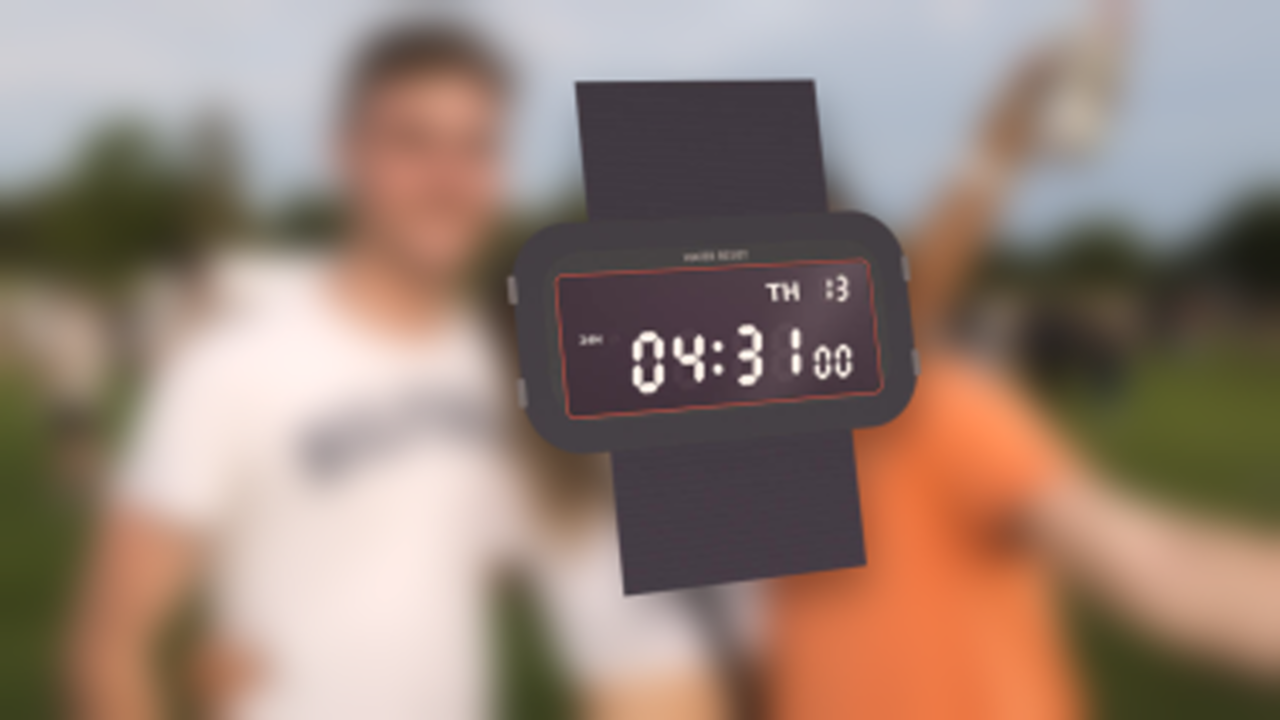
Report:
4,31,00
